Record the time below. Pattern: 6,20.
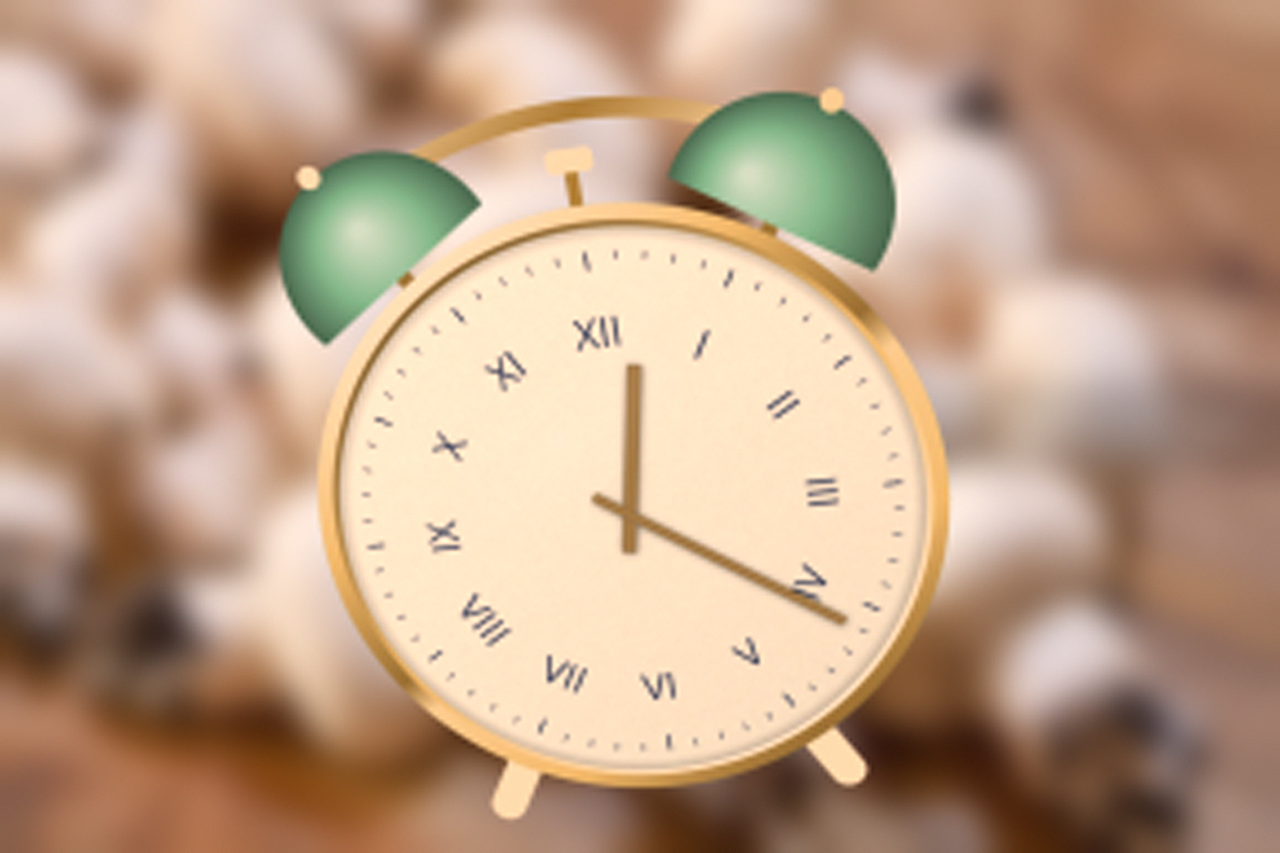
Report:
12,21
